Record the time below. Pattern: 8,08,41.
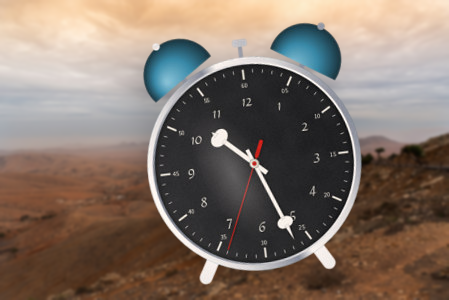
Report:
10,26,34
